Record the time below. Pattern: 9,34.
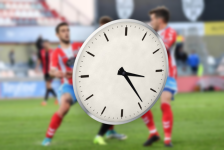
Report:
3,24
